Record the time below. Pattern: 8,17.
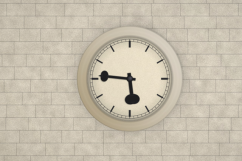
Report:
5,46
